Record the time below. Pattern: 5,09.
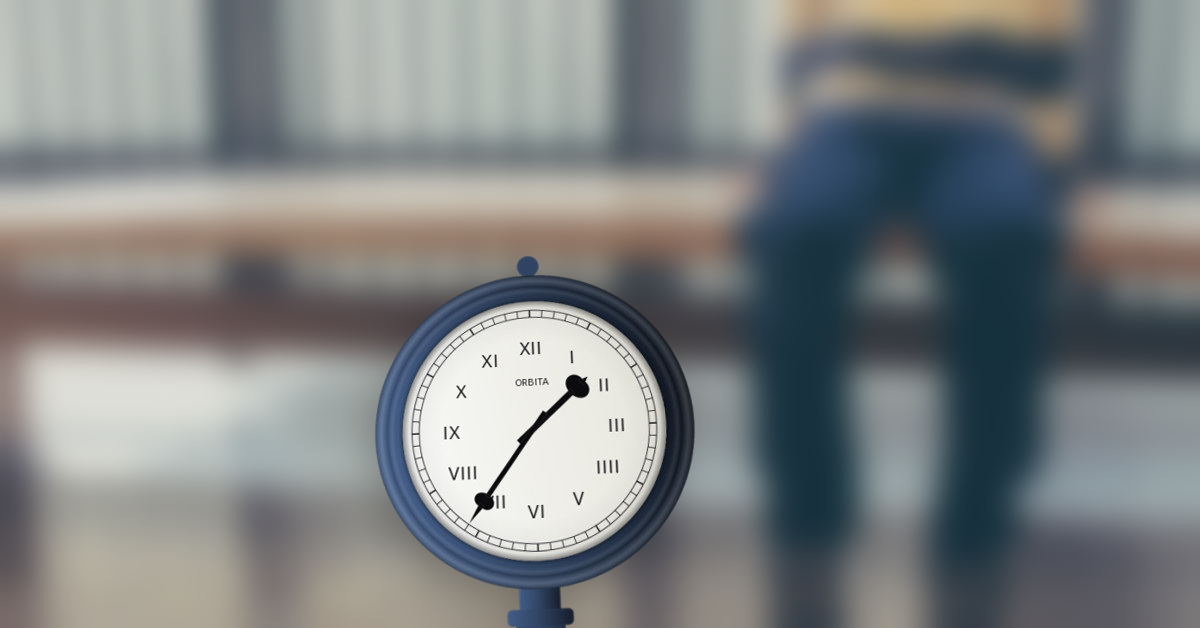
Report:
1,36
